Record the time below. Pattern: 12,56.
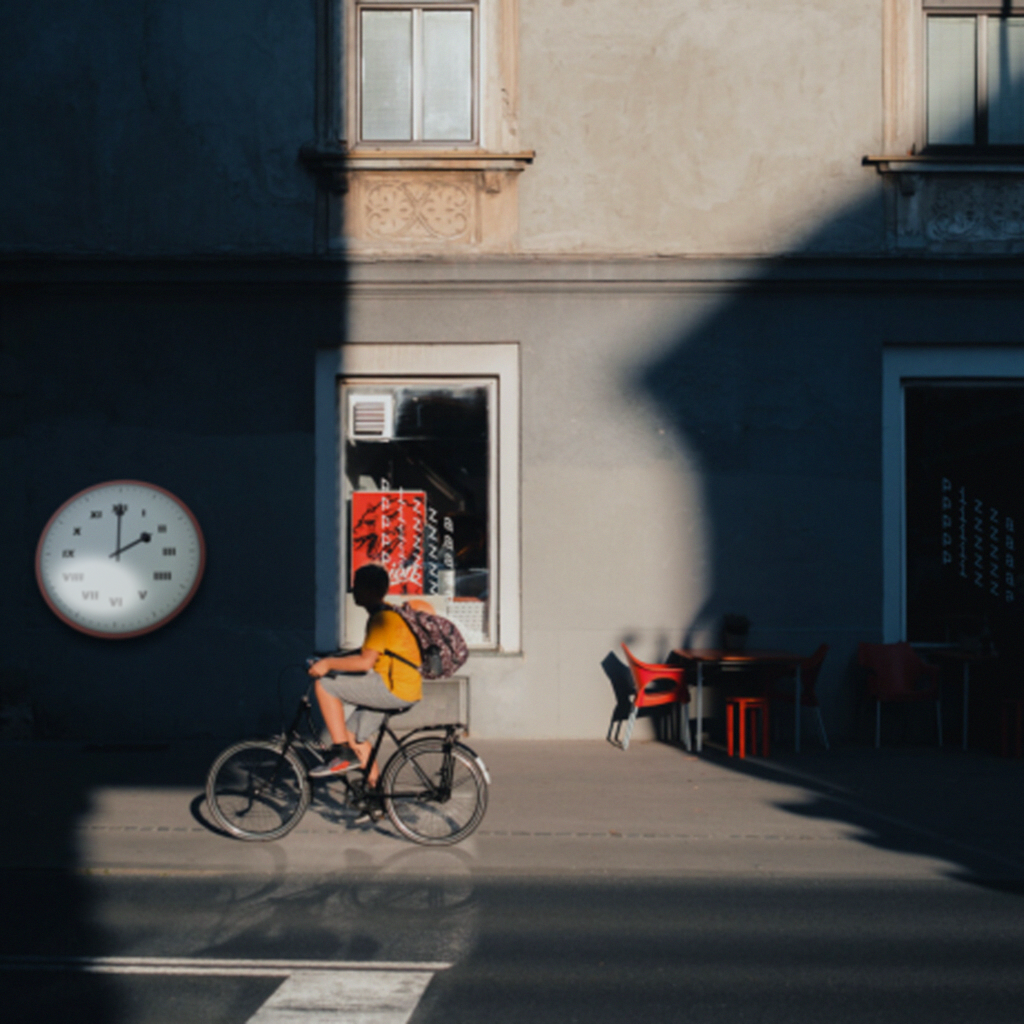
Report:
2,00
